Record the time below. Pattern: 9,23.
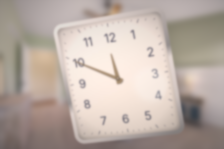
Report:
11,50
